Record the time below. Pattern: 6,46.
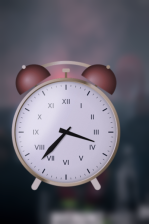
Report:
3,37
